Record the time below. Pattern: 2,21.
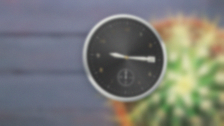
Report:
9,15
